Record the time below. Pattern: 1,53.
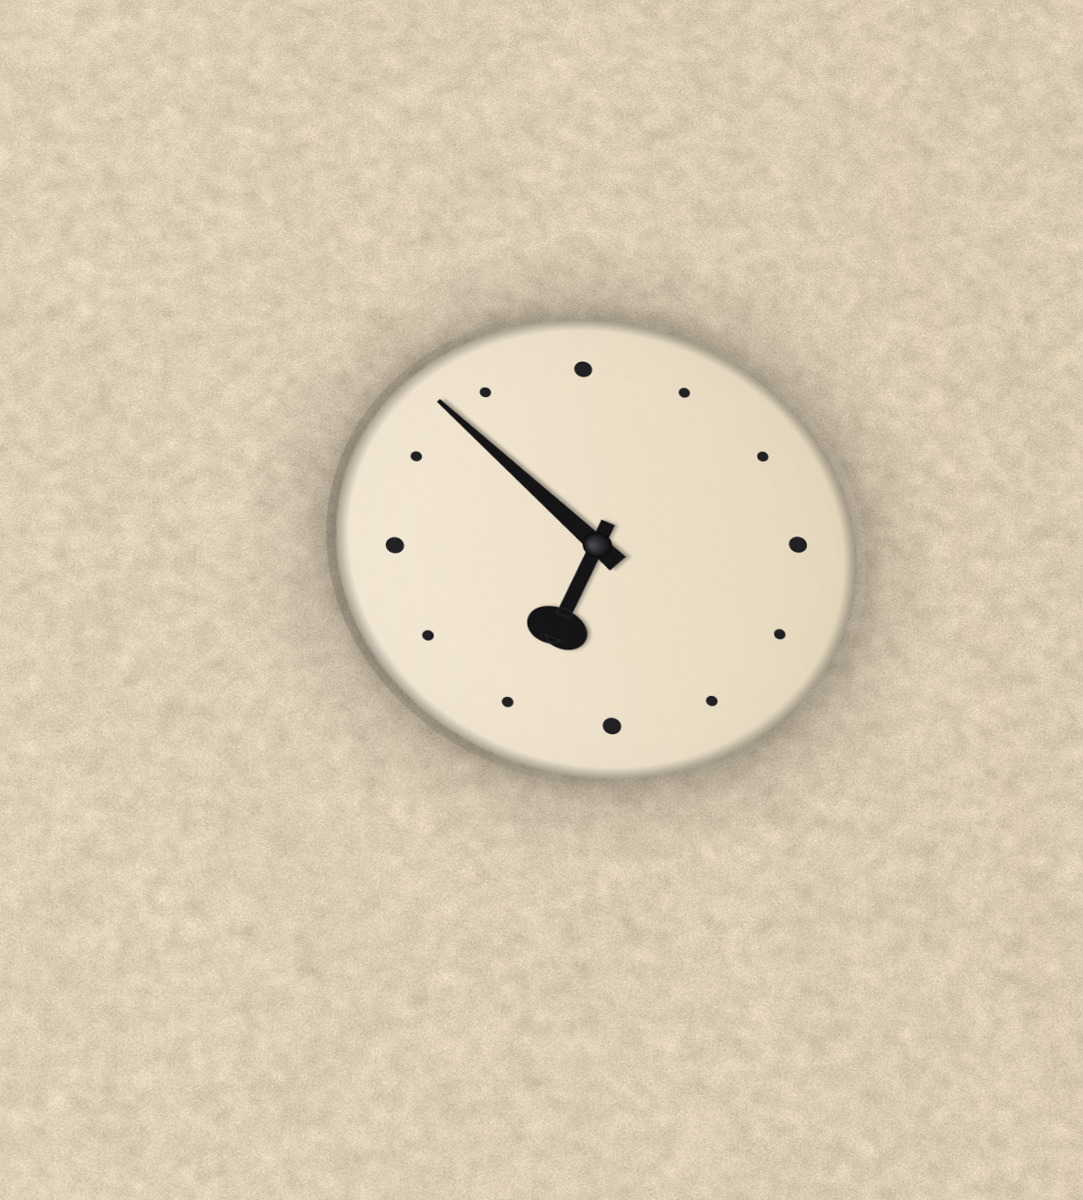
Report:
6,53
